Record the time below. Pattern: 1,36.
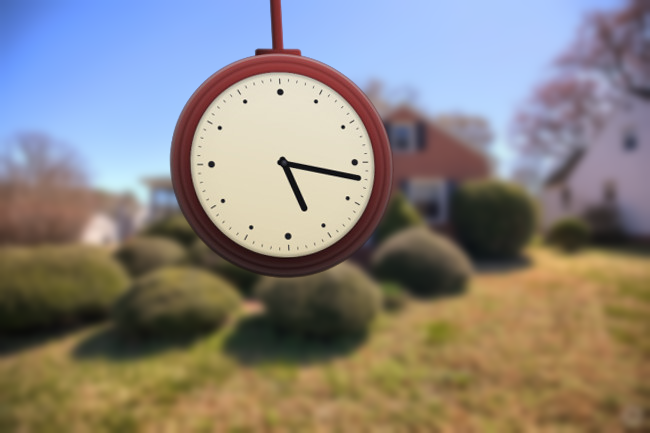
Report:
5,17
